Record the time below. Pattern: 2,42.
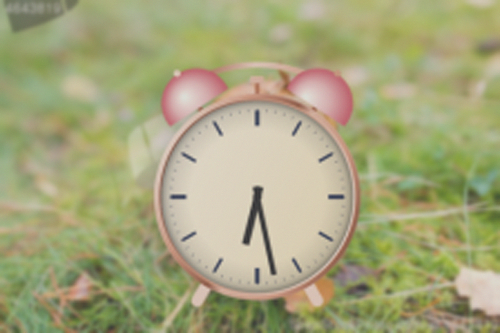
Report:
6,28
